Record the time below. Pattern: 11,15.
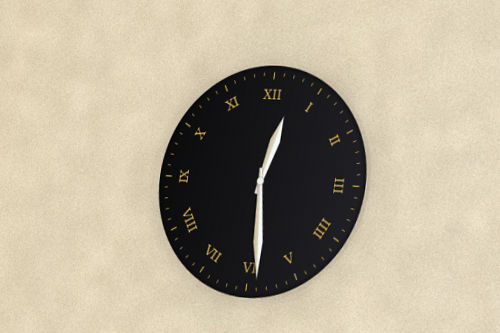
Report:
12,29
